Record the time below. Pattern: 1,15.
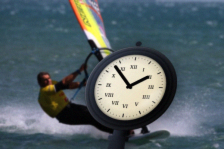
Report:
1,53
